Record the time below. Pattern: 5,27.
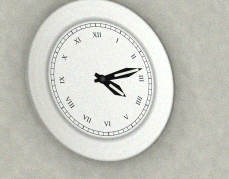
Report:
4,13
